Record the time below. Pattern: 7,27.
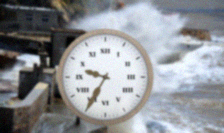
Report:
9,35
